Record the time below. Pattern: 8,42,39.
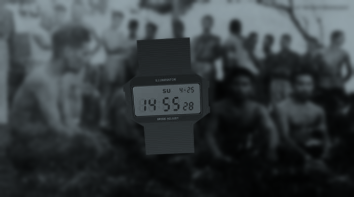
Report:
14,55,28
